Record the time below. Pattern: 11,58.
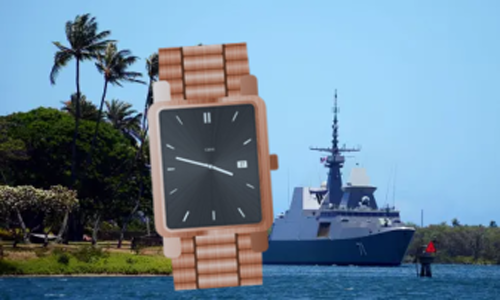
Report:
3,48
